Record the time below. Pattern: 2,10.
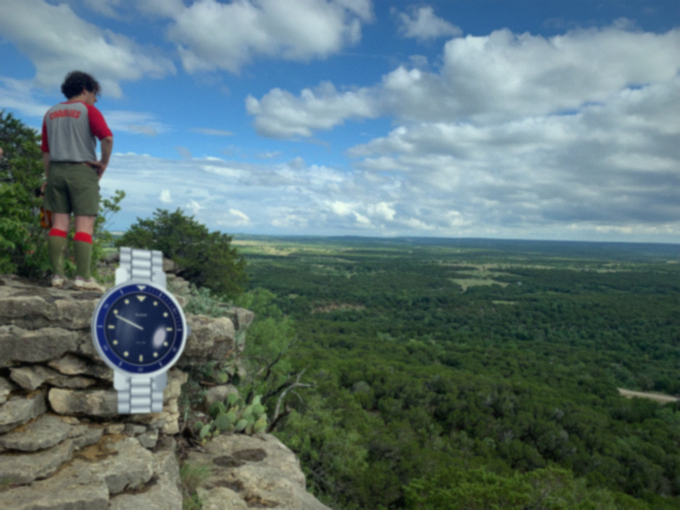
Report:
9,49
